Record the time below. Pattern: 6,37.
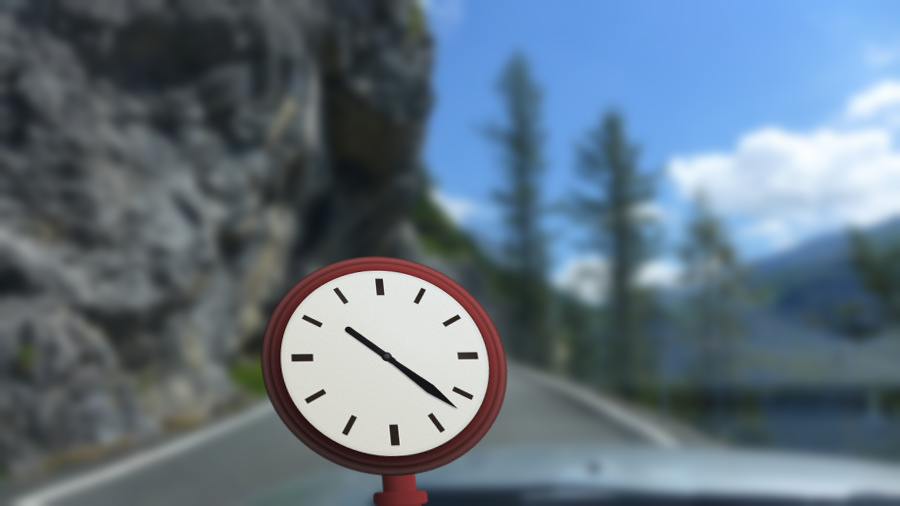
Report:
10,22
